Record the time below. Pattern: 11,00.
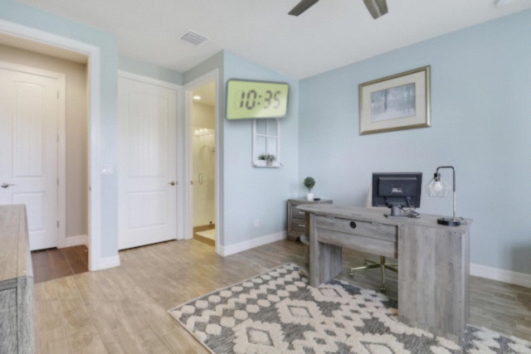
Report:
10,35
